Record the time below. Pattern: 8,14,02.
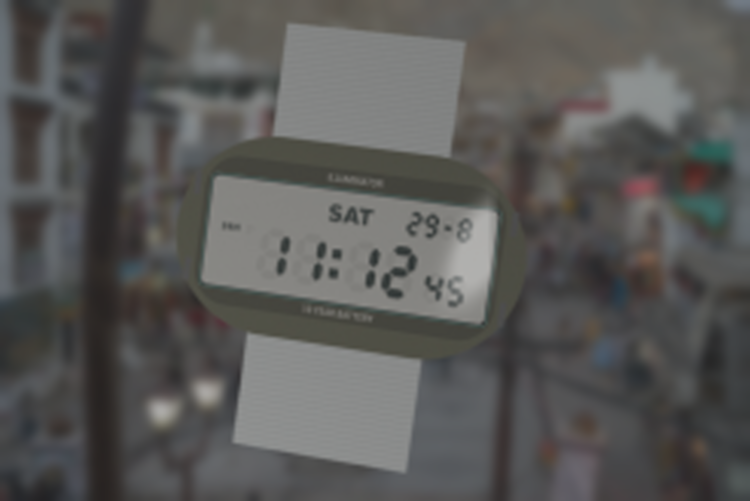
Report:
11,12,45
